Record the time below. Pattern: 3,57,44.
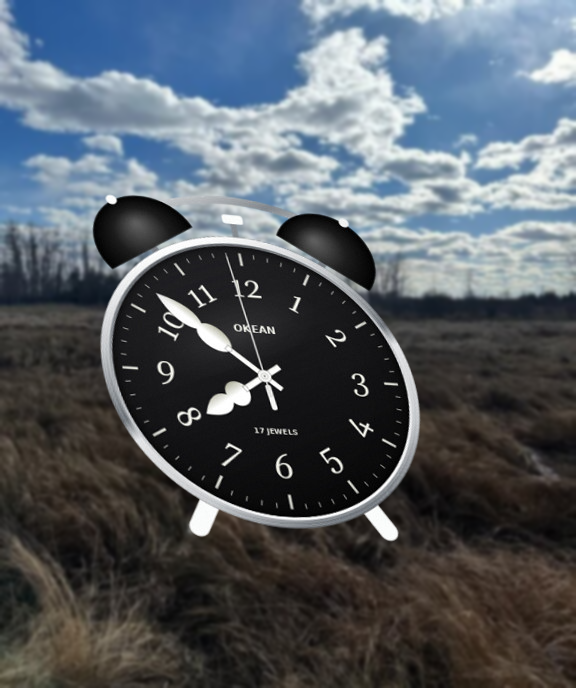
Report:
7,51,59
